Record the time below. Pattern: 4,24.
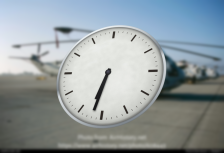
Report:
6,32
